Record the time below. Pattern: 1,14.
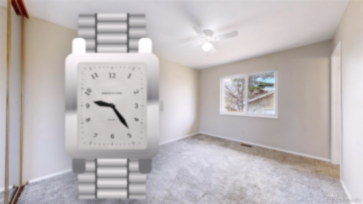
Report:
9,24
